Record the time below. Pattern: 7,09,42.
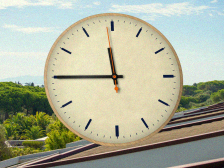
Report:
11,44,59
